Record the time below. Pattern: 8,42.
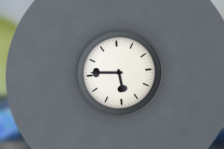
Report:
5,46
